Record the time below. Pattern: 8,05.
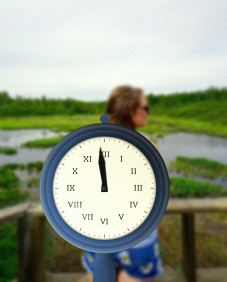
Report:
11,59
